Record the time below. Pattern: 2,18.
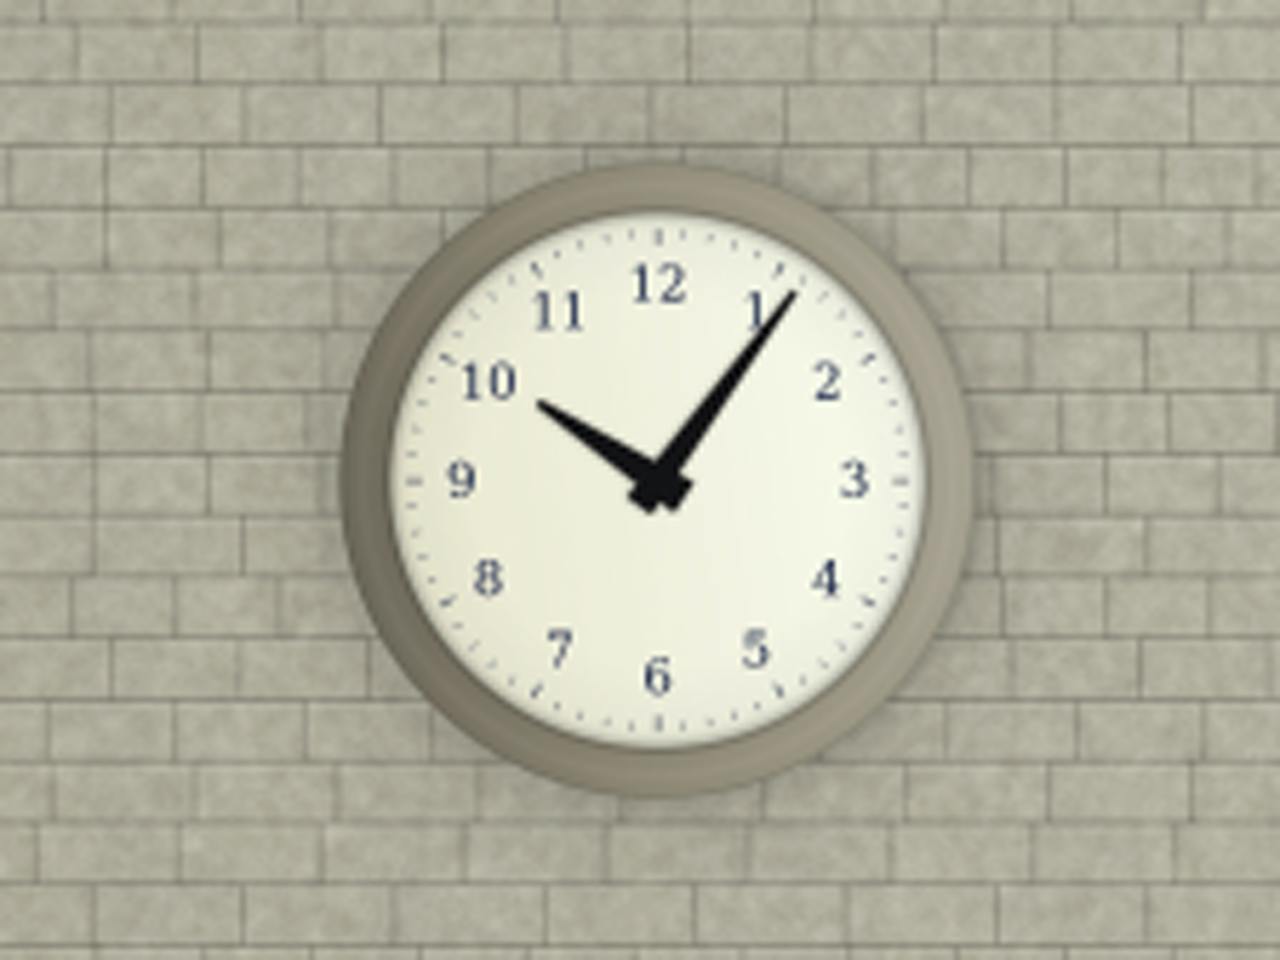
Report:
10,06
